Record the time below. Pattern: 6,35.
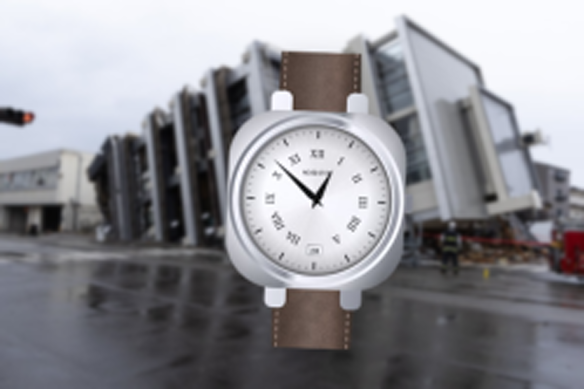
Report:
12,52
